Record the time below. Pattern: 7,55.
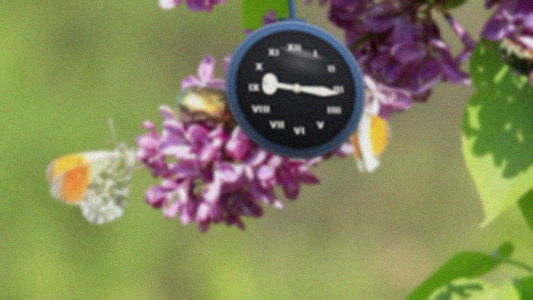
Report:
9,16
